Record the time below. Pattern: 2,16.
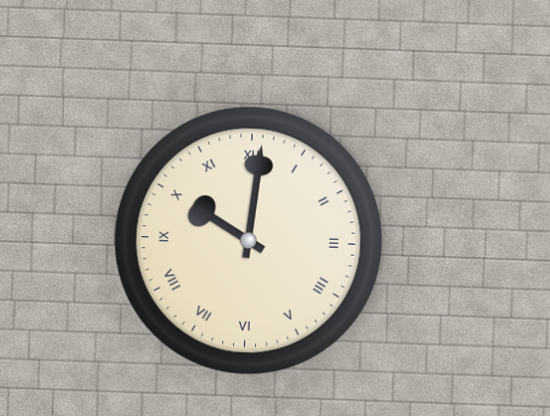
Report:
10,01
